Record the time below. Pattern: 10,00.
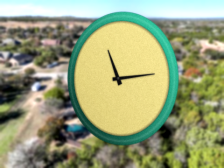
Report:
11,14
